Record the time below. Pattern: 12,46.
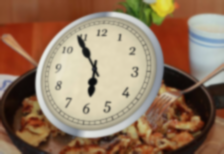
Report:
5,54
